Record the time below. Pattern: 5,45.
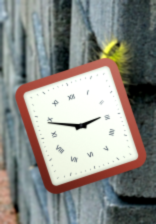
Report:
2,49
